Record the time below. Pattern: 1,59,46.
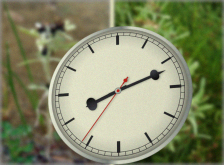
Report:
8,11,36
